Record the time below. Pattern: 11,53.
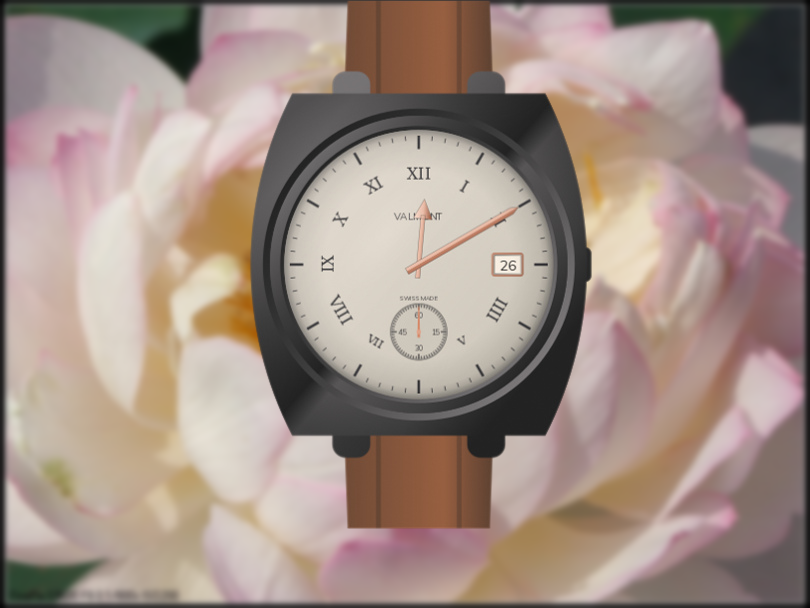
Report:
12,10
